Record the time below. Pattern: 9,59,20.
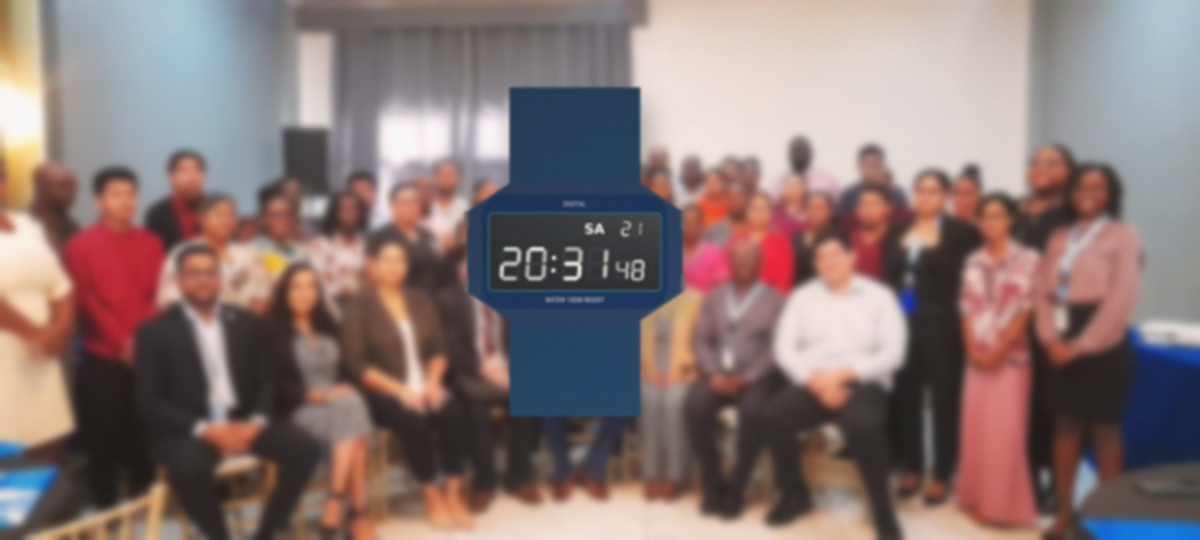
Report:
20,31,48
